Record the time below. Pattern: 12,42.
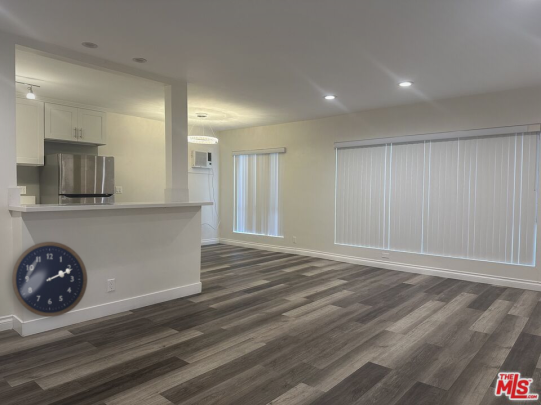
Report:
2,11
